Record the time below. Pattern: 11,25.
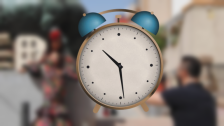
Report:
10,29
